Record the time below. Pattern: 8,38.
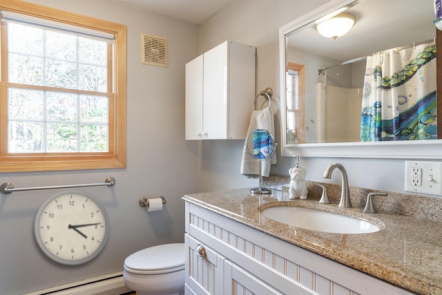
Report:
4,14
